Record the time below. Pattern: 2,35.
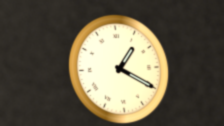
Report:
1,20
